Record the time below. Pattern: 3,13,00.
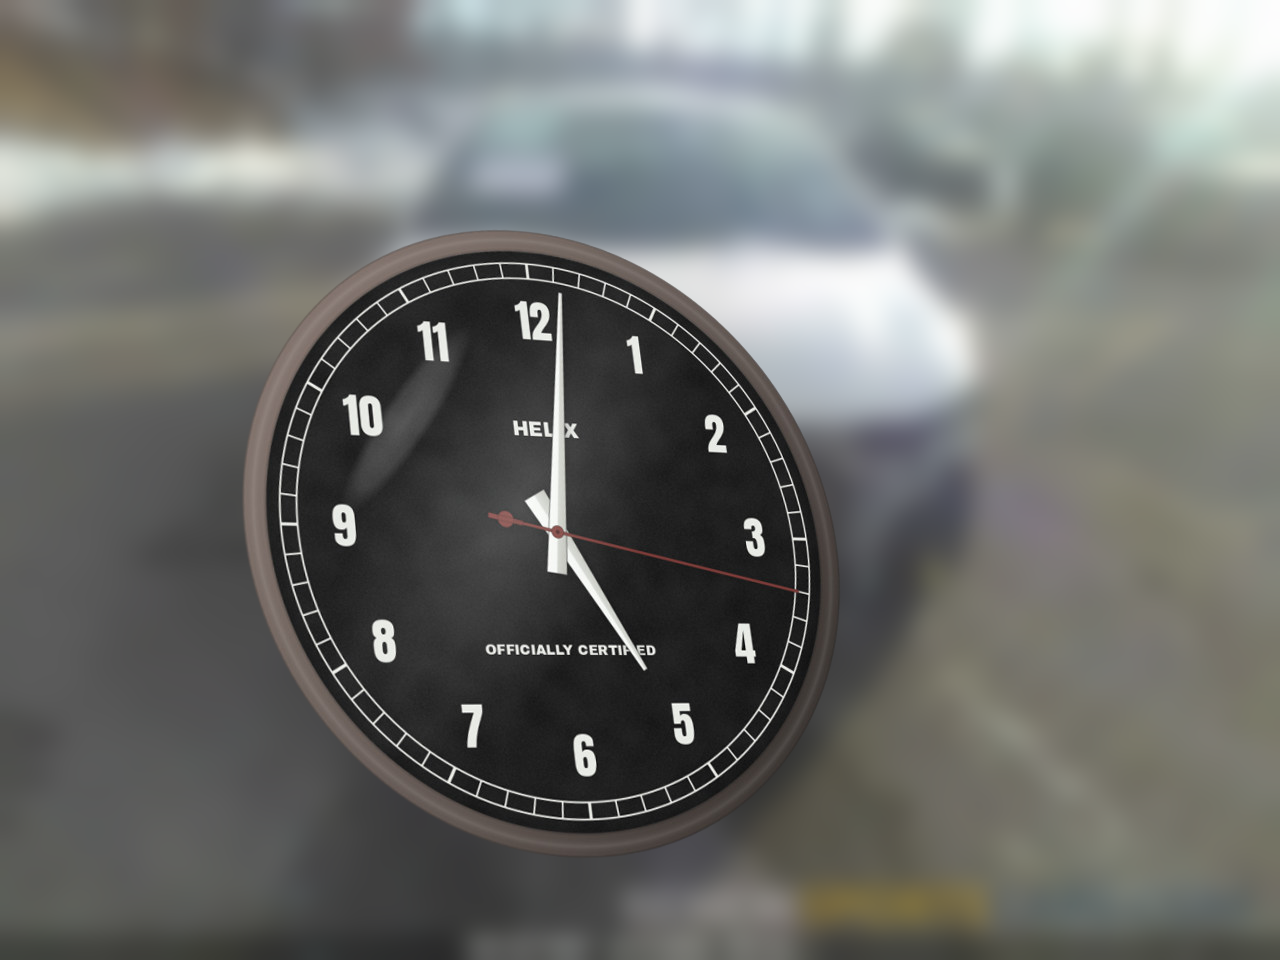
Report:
5,01,17
